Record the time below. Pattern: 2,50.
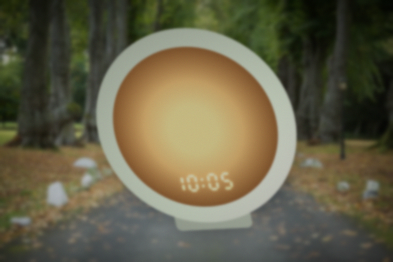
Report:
10,05
